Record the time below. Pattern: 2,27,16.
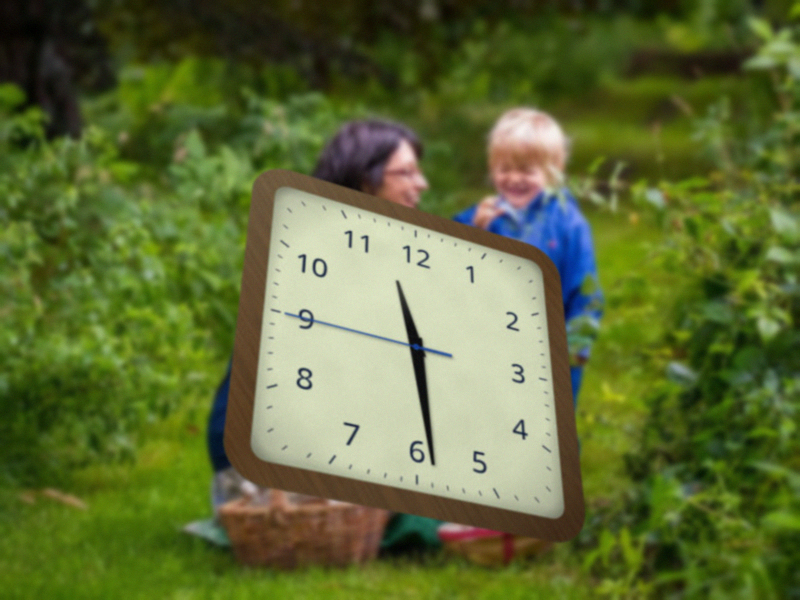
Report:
11,28,45
